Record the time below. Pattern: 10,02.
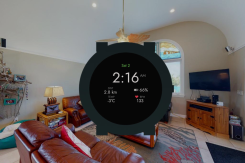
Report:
2,16
